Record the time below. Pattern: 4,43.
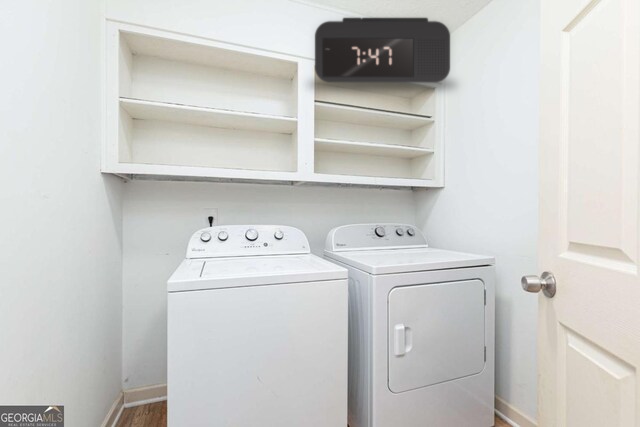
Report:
7,47
